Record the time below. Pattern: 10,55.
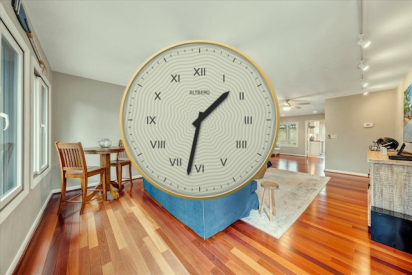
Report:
1,32
